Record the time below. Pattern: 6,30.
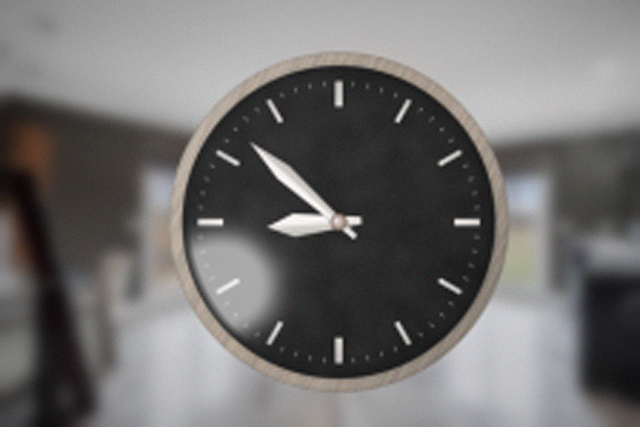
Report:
8,52
